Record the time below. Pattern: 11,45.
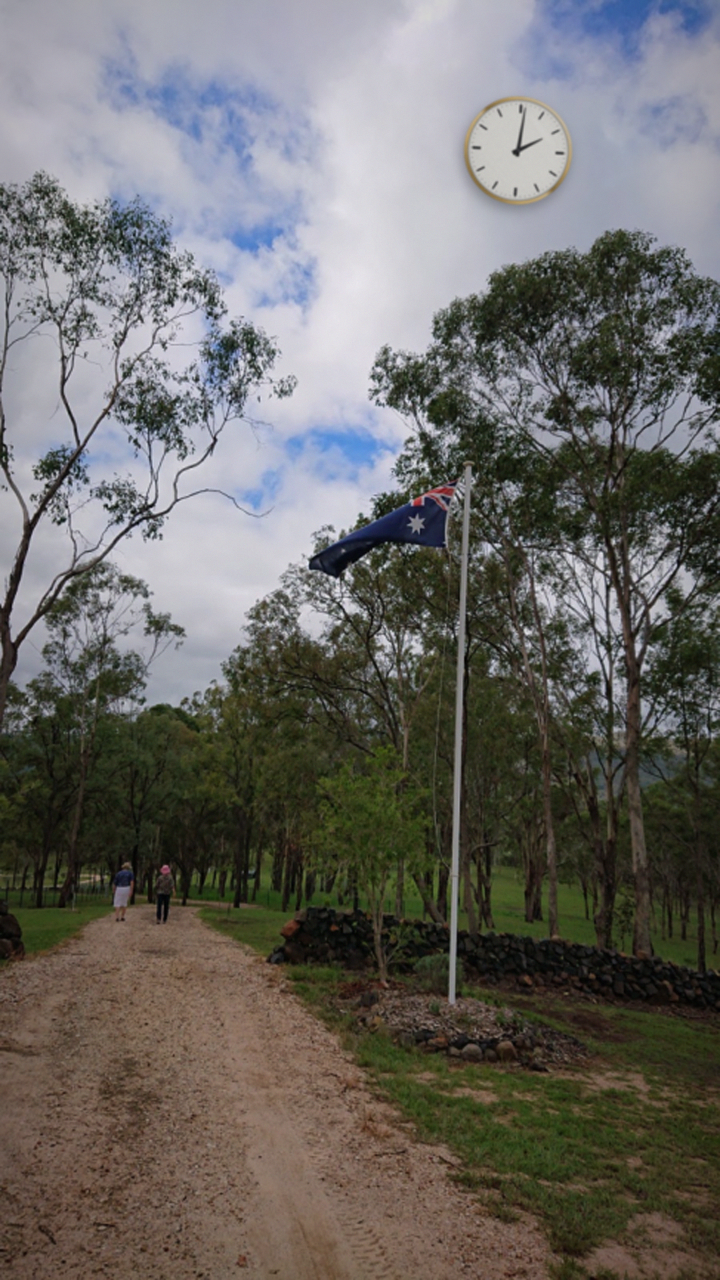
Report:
2,01
